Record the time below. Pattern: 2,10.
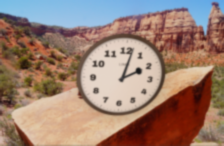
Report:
2,02
